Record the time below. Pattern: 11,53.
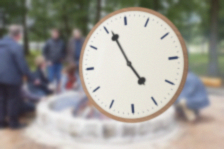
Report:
4,56
